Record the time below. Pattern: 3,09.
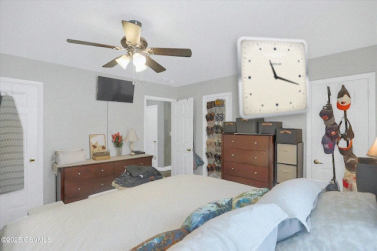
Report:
11,18
